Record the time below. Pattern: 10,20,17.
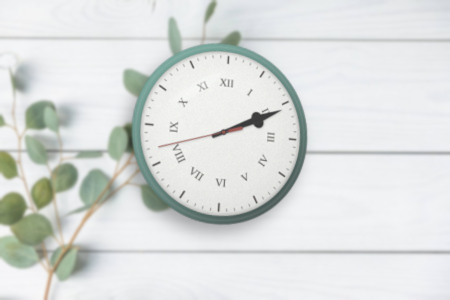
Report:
2,10,42
